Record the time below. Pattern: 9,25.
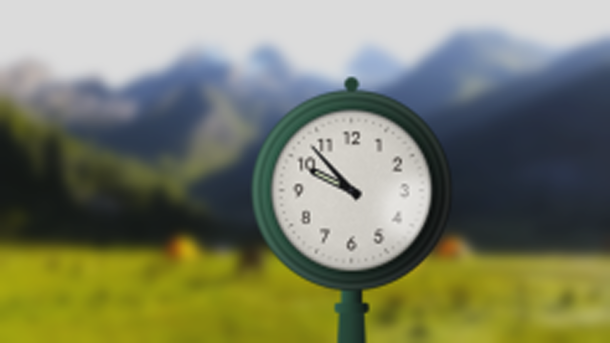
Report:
9,53
